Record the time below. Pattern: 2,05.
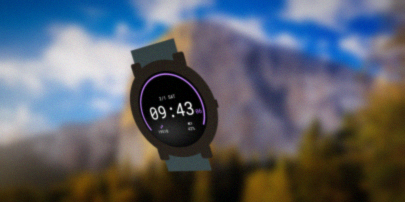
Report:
9,43
